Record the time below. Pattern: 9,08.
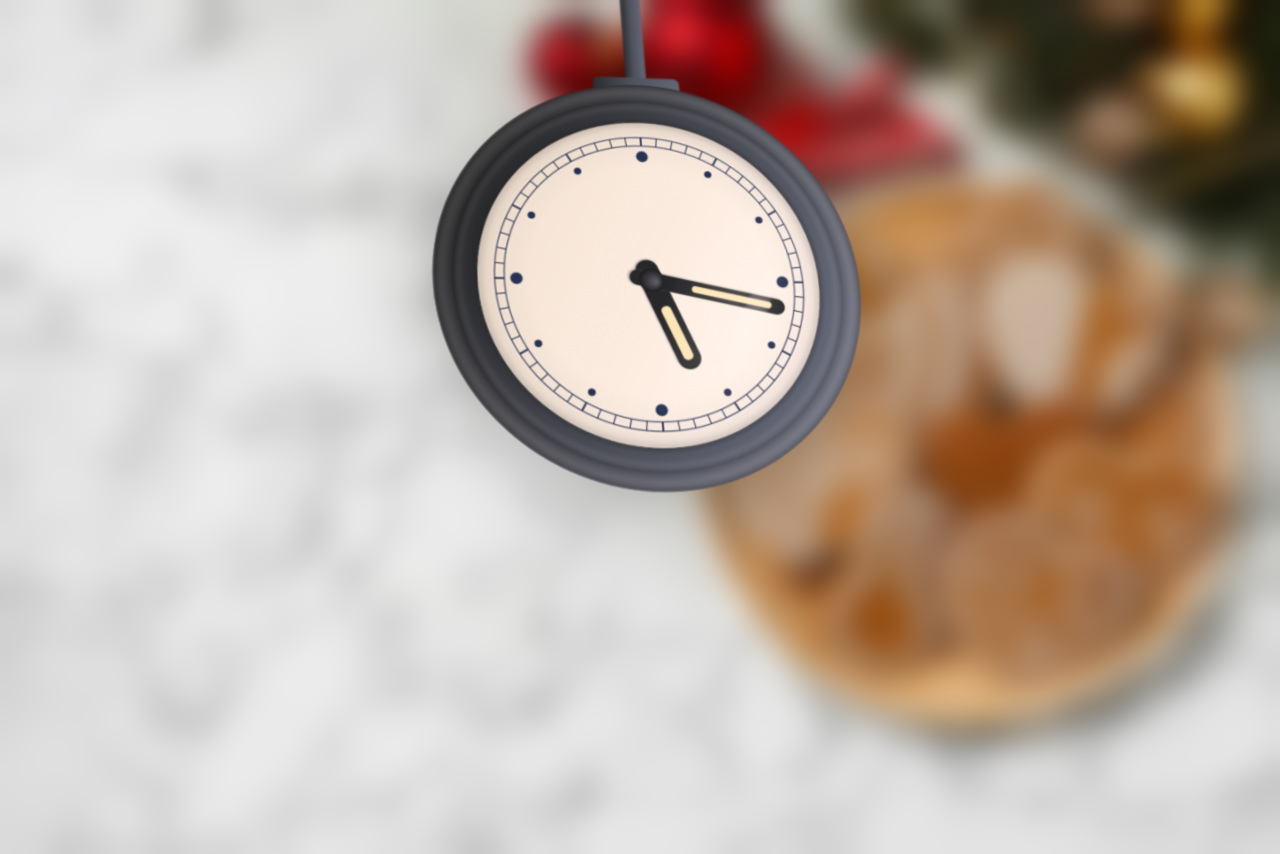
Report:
5,17
